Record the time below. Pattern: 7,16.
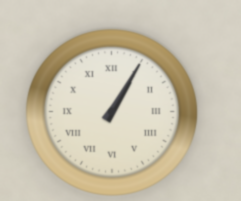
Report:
1,05
